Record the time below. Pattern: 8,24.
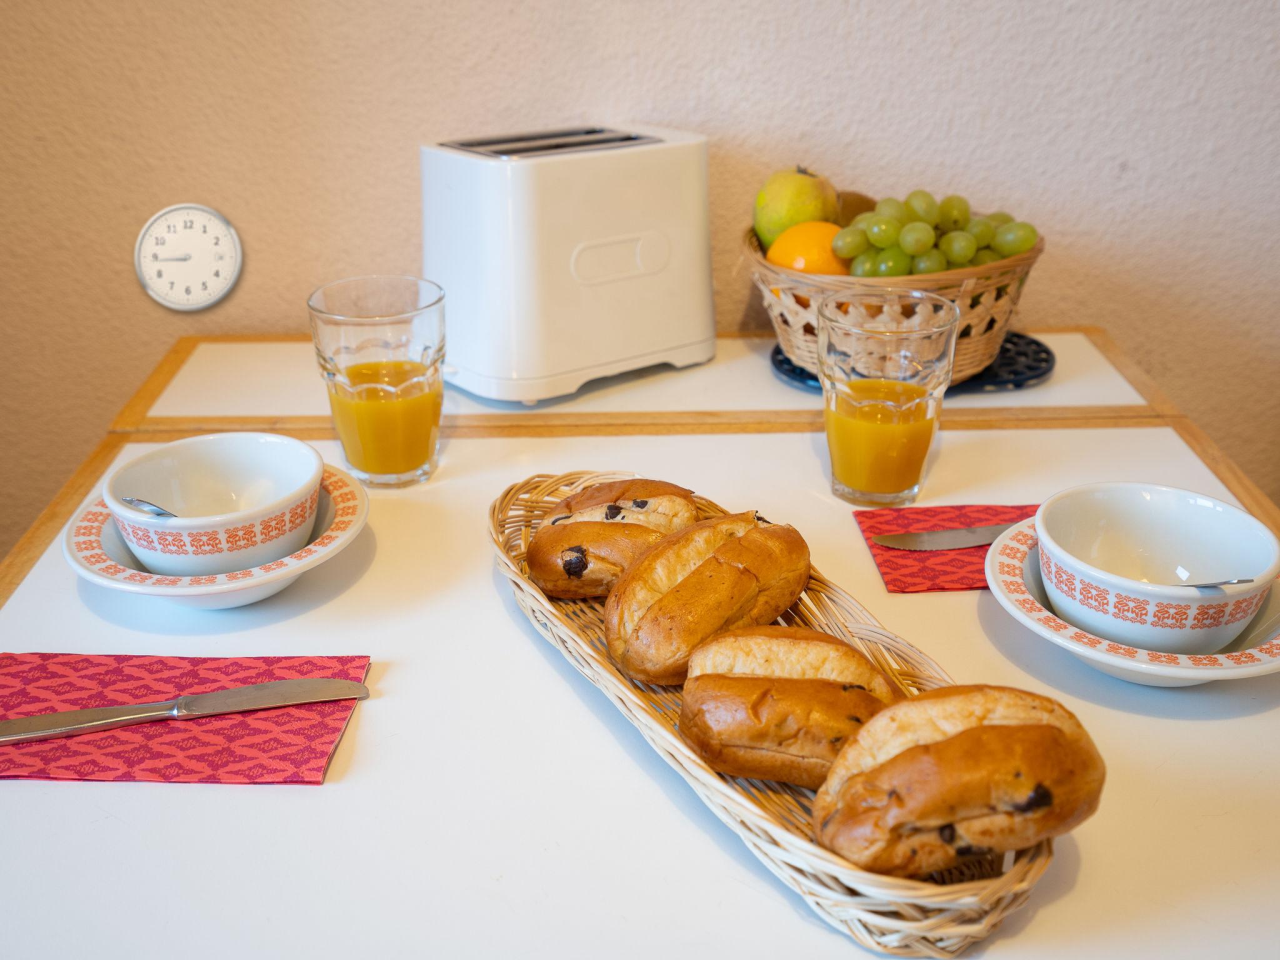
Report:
8,44
